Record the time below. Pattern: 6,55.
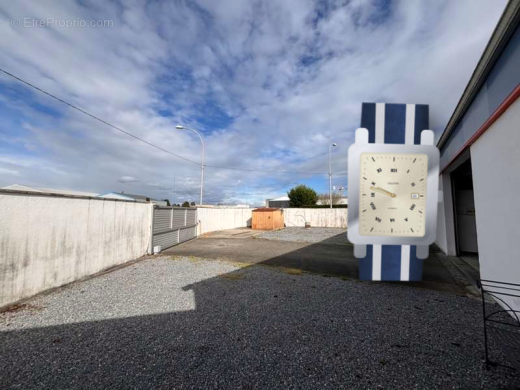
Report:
9,48
